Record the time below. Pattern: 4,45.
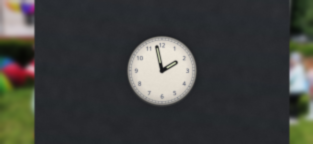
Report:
1,58
